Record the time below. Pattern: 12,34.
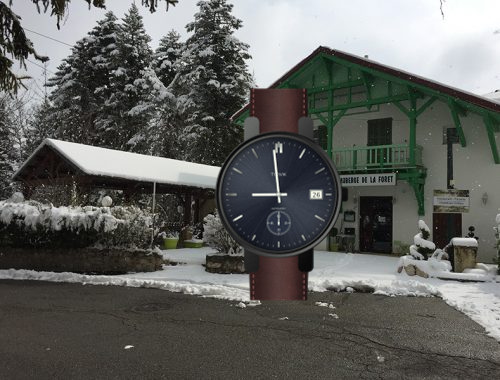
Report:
8,59
